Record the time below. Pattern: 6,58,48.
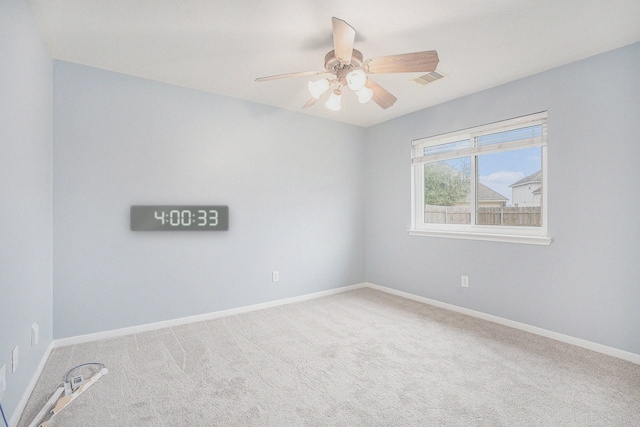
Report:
4,00,33
